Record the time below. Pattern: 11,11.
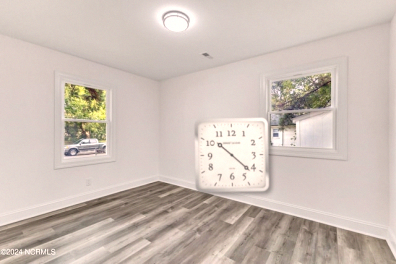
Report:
10,22
